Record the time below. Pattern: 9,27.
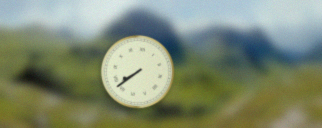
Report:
7,37
